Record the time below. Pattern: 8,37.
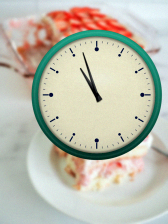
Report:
10,57
